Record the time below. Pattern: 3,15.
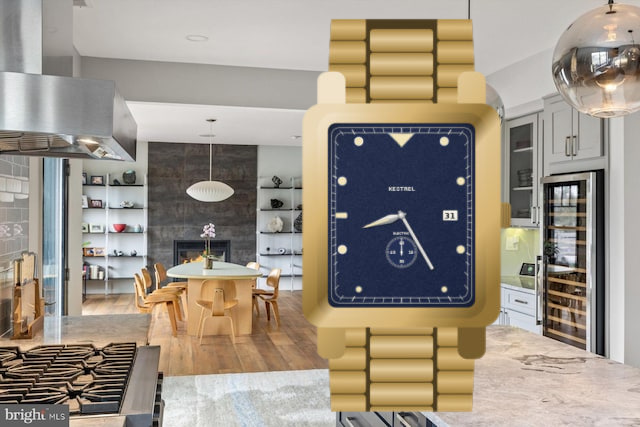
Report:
8,25
